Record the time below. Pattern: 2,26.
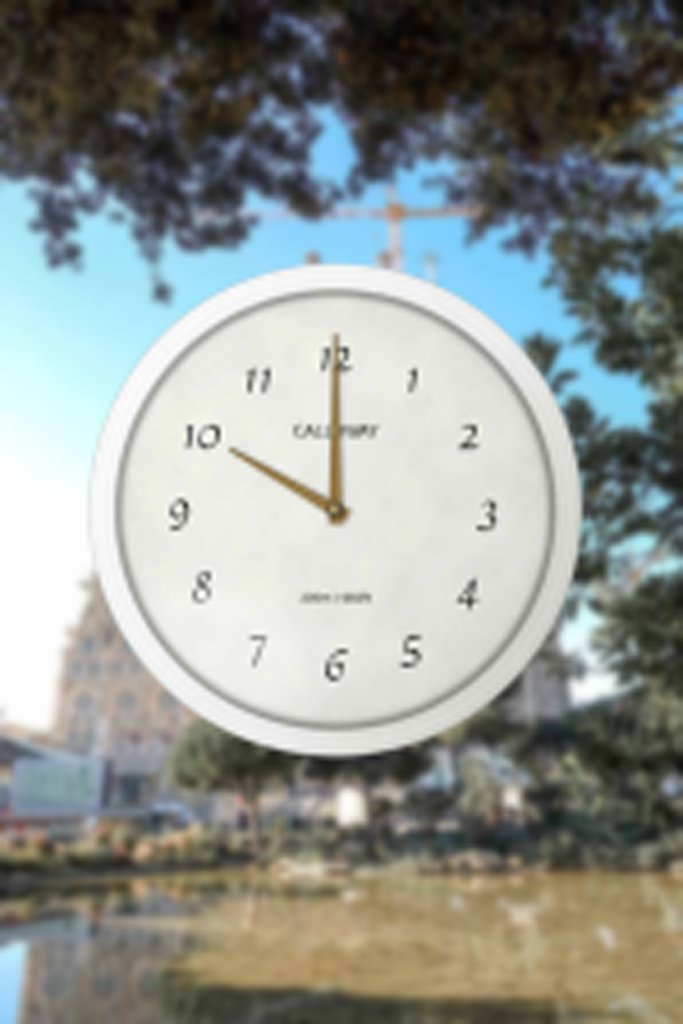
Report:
10,00
